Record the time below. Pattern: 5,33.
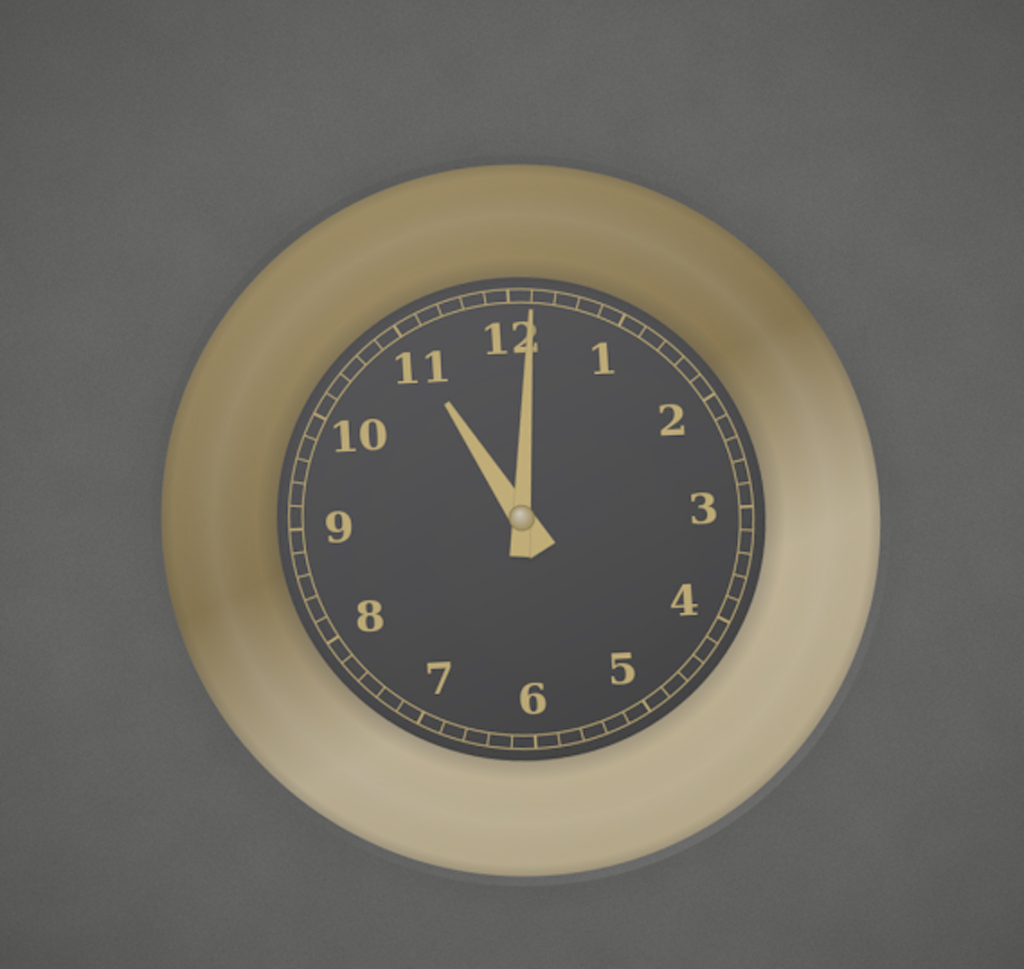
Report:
11,01
